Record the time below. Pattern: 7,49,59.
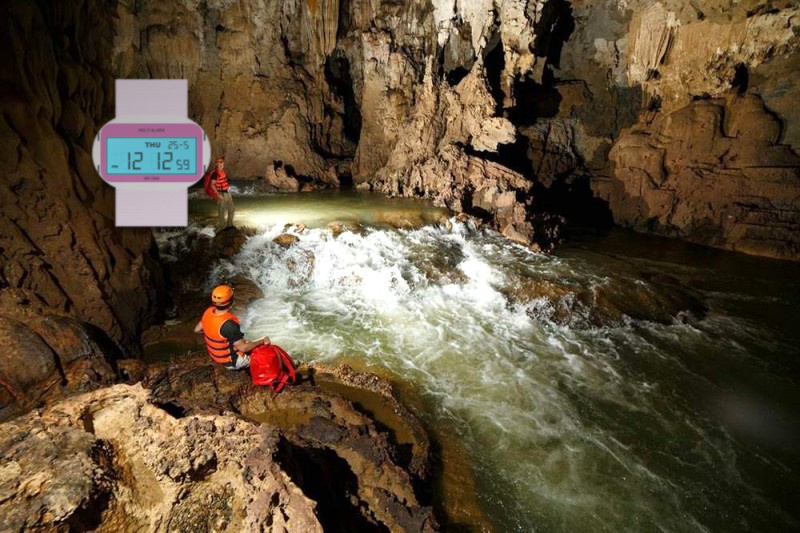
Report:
12,12,59
